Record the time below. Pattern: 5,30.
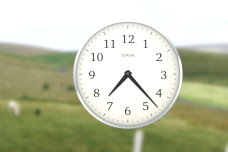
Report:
7,23
